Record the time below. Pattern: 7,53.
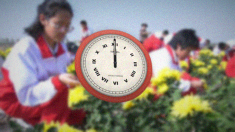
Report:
12,00
